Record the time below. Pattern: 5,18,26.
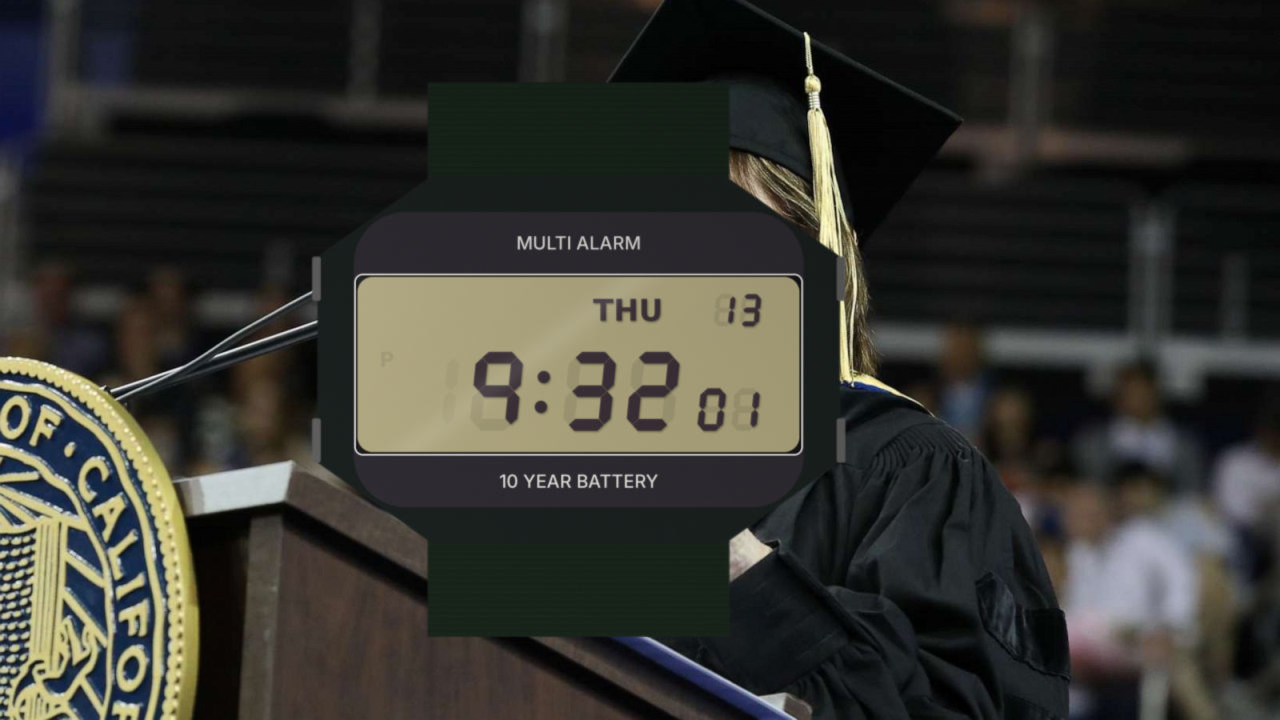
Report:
9,32,01
